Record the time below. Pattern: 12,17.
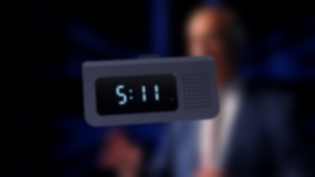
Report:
5,11
